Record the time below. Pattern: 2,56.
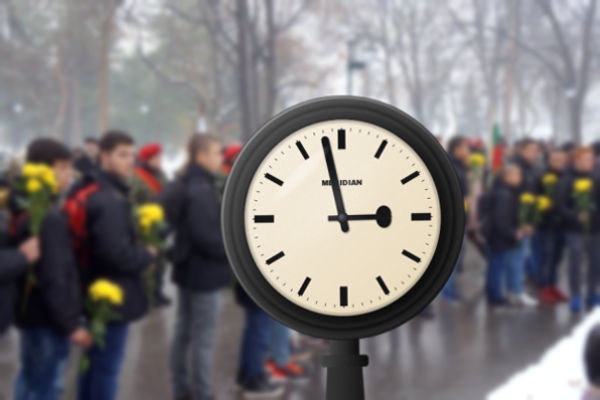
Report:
2,58
